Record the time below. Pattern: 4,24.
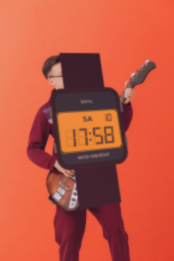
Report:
17,58
